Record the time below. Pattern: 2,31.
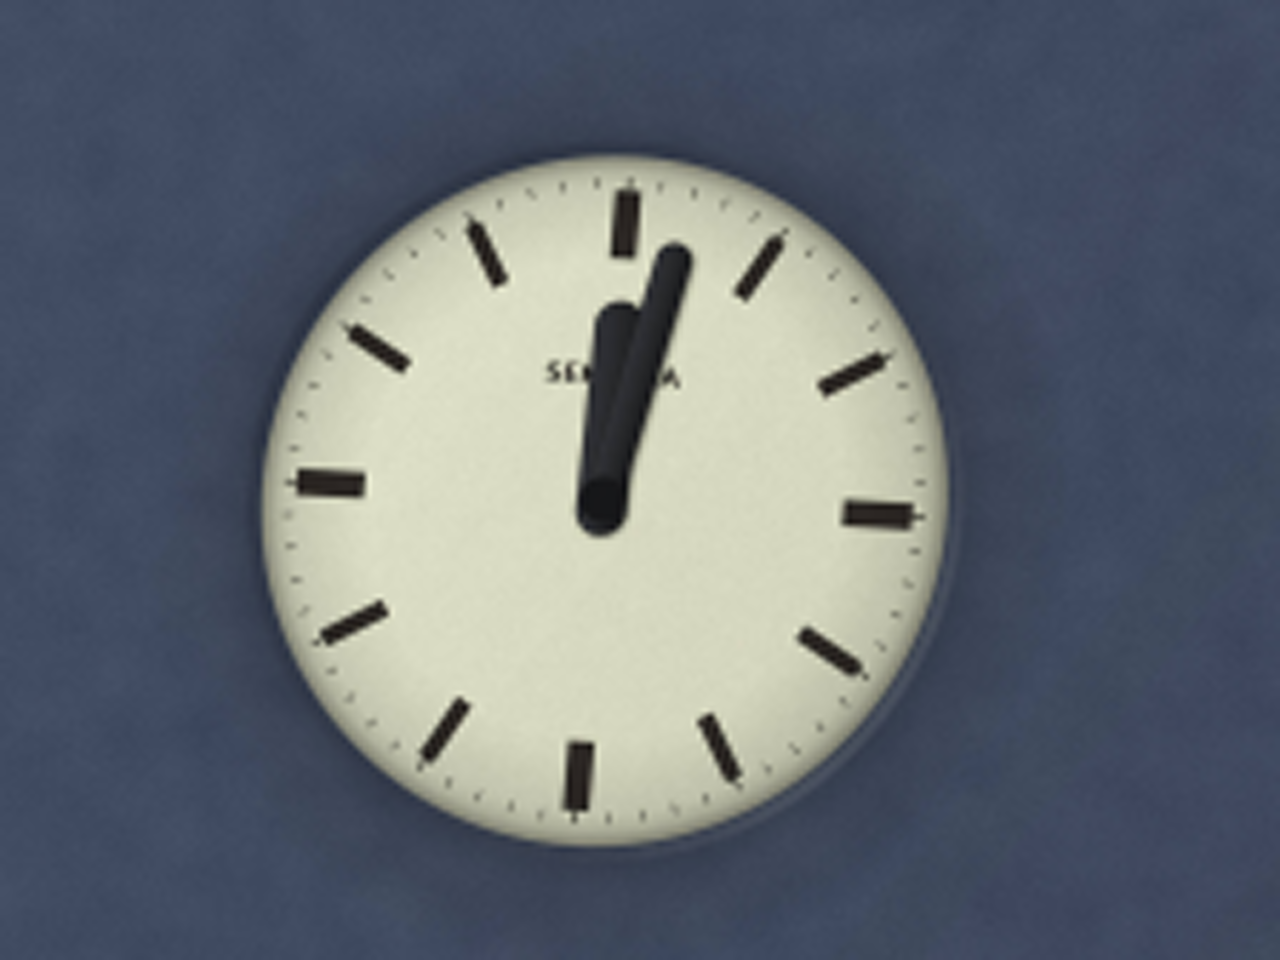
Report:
12,02
